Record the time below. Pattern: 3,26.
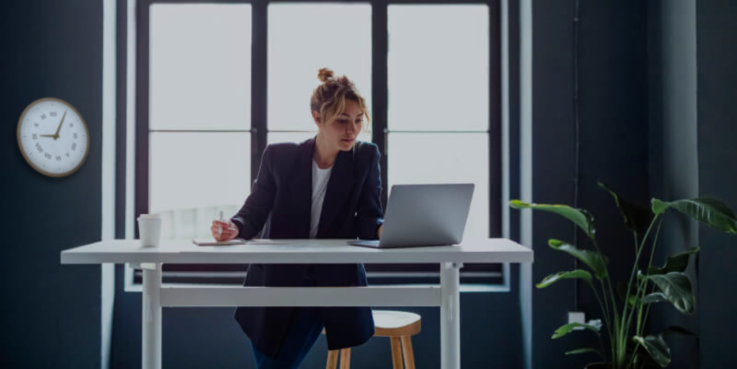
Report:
9,05
